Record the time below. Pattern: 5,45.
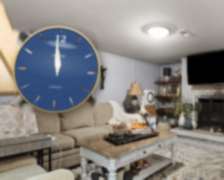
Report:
11,59
